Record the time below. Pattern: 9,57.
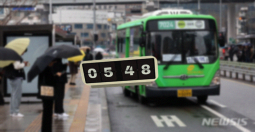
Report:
5,48
